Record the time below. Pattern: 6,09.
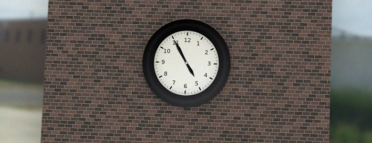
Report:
4,55
